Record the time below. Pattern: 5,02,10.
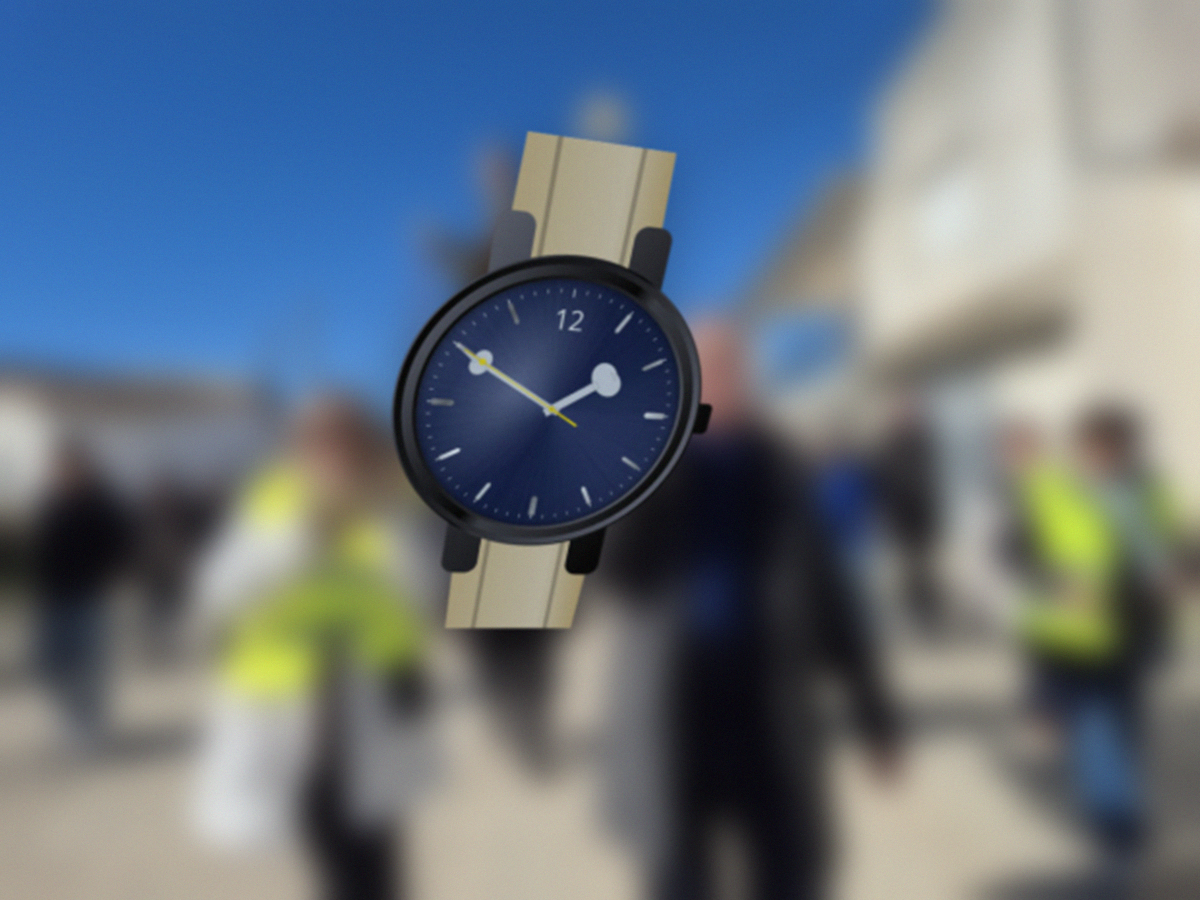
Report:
1,49,50
